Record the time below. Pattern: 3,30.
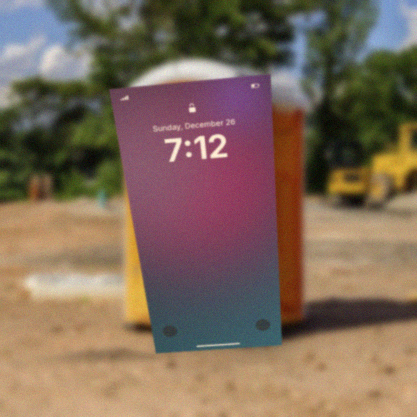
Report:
7,12
